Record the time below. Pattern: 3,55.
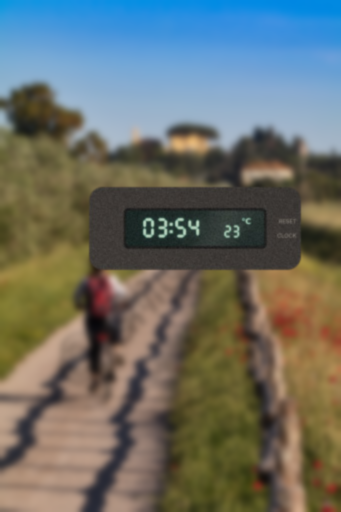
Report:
3,54
